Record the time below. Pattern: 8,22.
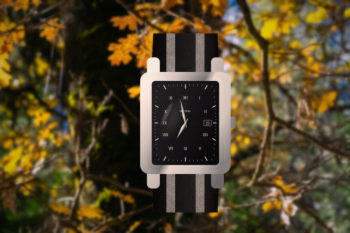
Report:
6,58
